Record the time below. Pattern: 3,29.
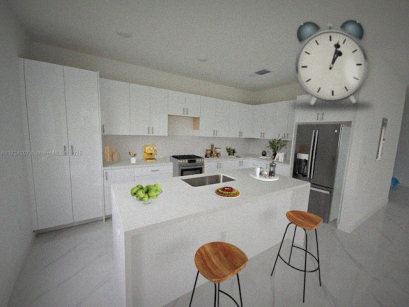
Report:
1,03
